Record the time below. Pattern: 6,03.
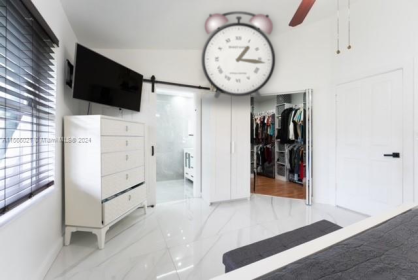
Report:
1,16
